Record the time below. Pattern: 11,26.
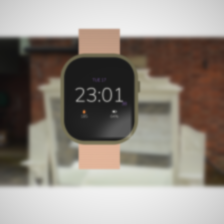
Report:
23,01
